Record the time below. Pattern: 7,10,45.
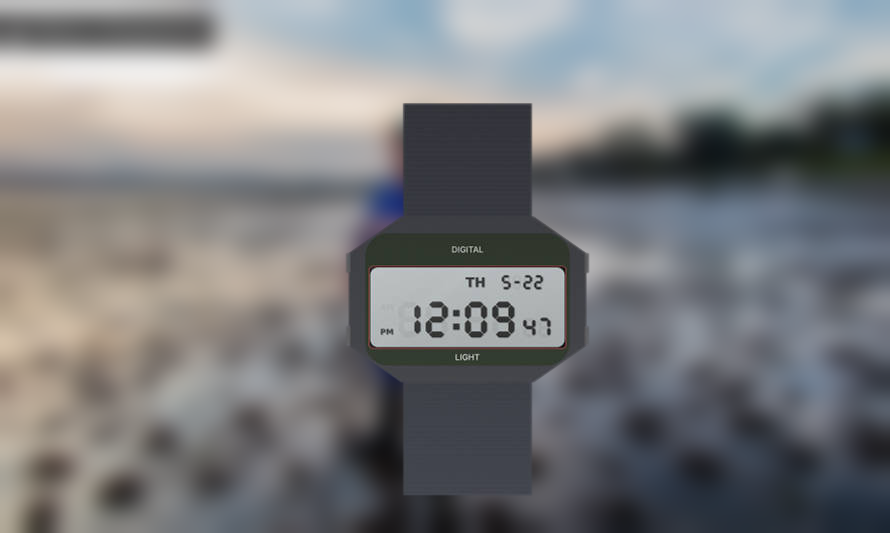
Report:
12,09,47
